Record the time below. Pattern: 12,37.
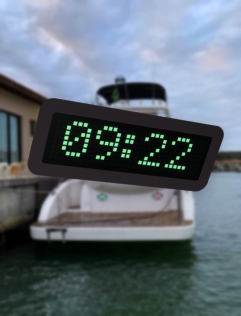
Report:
9,22
